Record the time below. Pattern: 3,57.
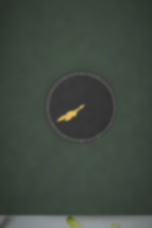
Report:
7,40
